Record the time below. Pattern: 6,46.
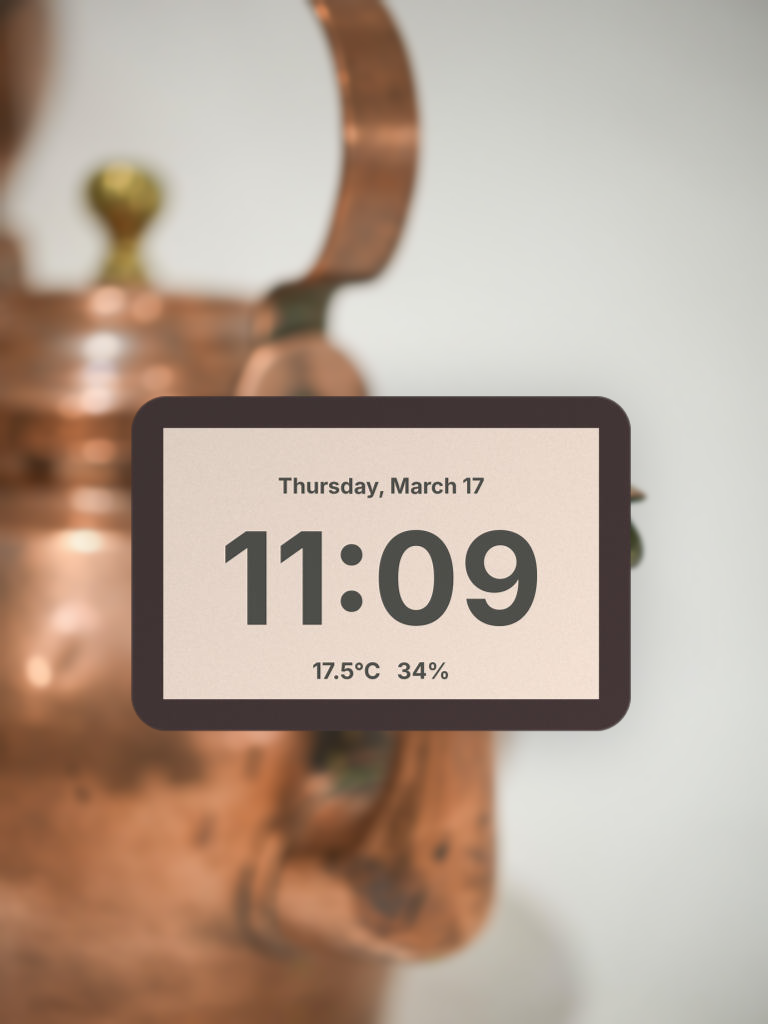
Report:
11,09
